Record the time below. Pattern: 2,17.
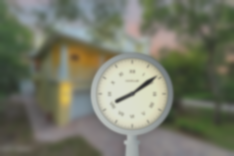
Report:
8,09
